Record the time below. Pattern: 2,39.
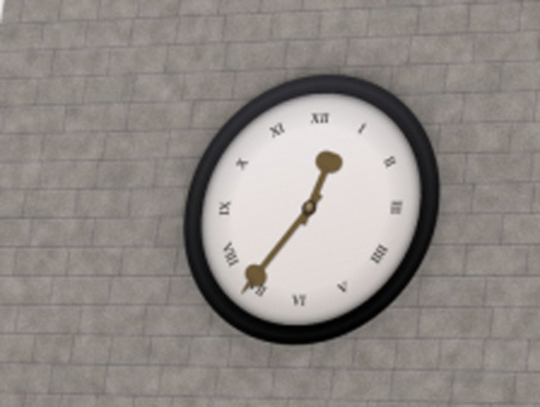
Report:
12,36
